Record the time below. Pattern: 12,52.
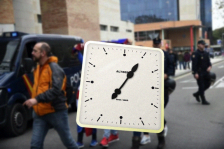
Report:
7,05
